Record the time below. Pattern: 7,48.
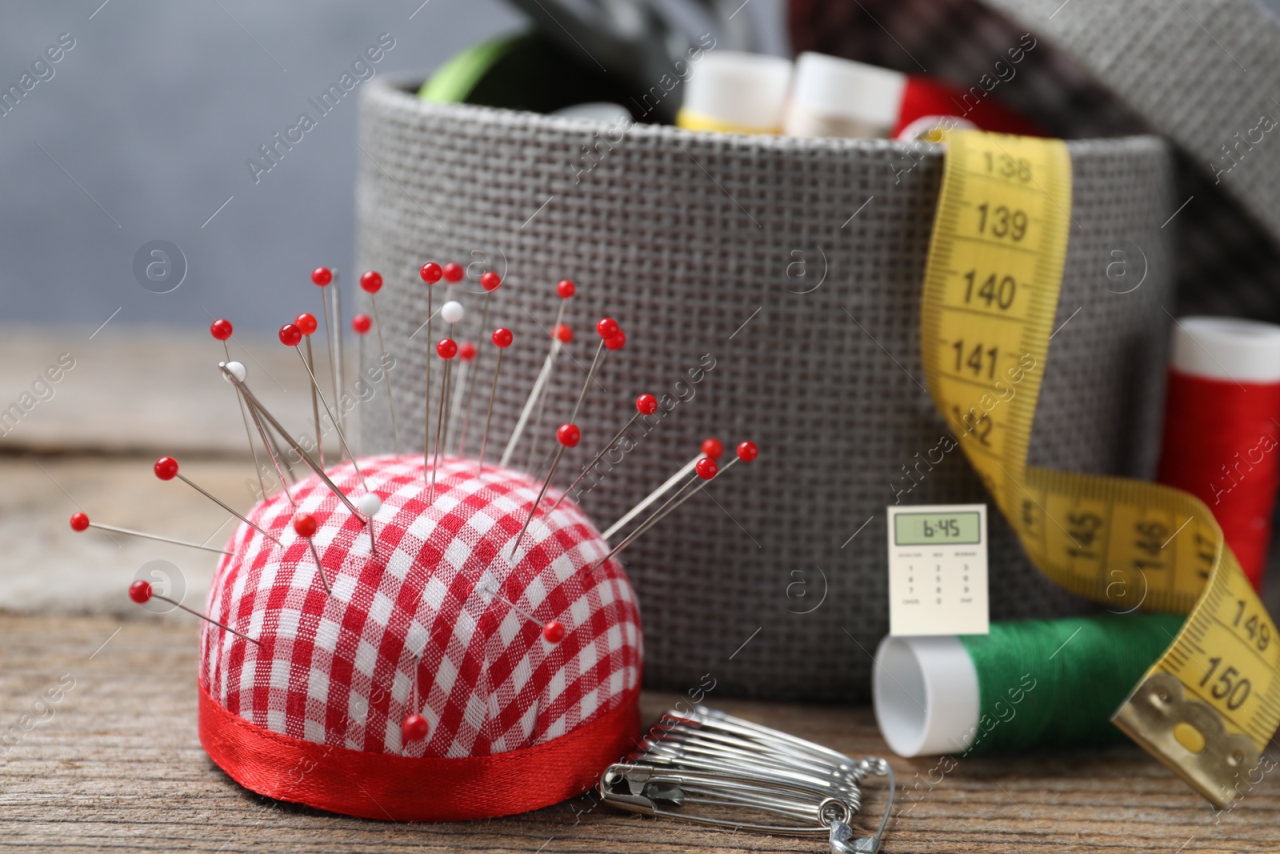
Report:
6,45
